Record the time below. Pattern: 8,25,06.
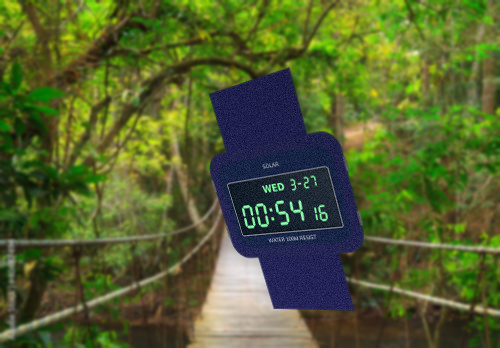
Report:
0,54,16
